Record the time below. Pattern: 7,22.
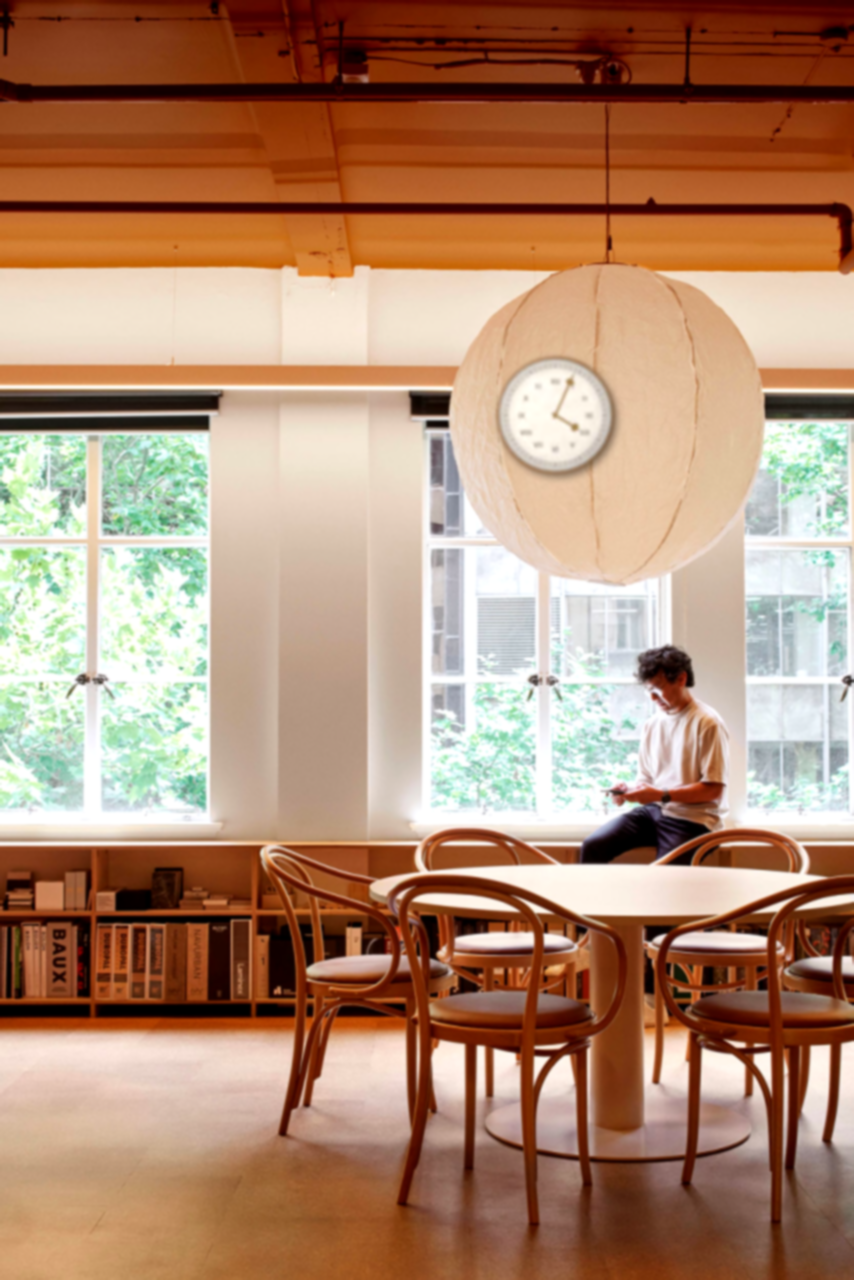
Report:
4,04
